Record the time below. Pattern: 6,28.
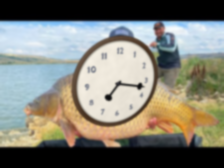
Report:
7,17
